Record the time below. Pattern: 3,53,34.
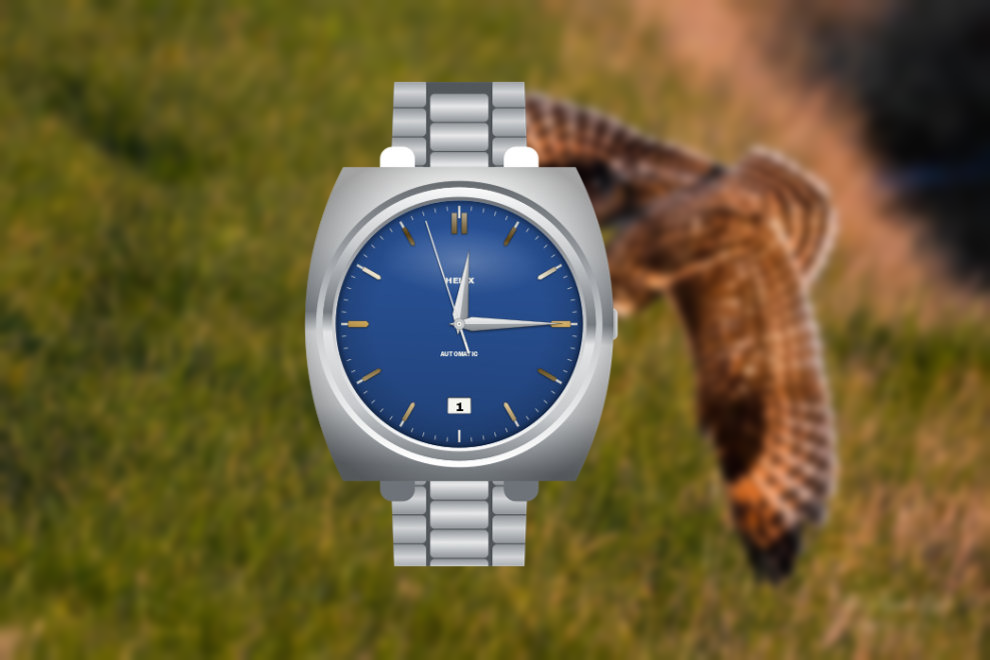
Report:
12,14,57
